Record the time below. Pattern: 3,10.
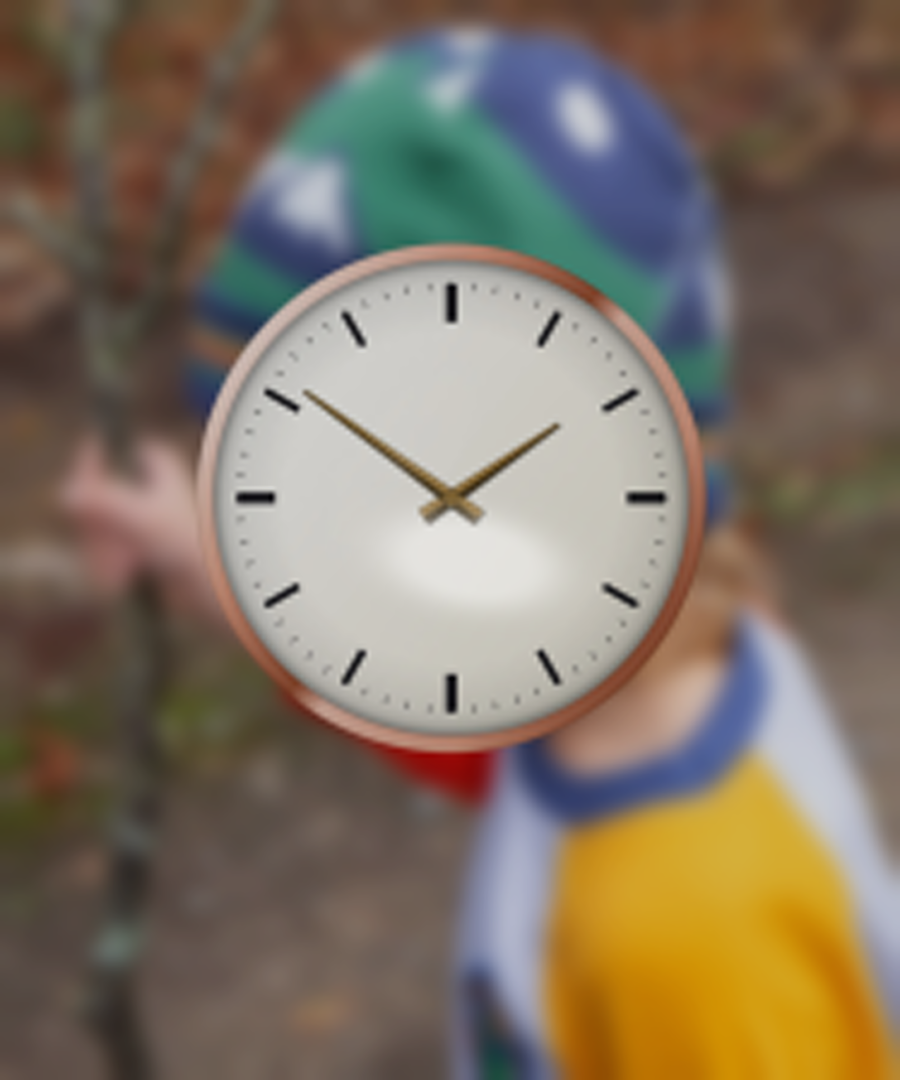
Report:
1,51
